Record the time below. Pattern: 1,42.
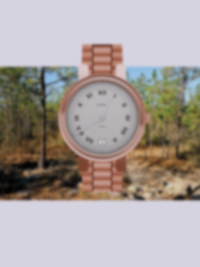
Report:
12,40
